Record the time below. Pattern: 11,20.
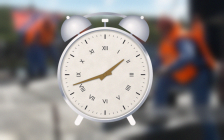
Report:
1,42
